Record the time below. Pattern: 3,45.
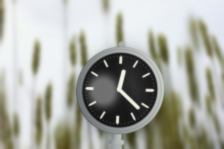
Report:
12,22
